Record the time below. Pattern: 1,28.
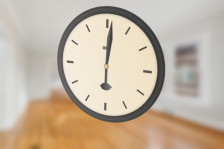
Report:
6,01
